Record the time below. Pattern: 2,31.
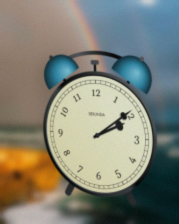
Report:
2,09
